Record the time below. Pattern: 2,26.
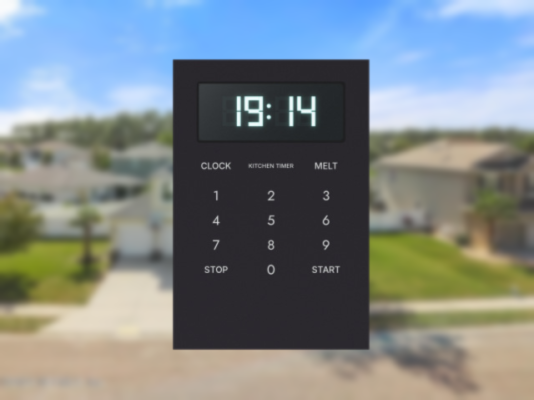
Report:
19,14
